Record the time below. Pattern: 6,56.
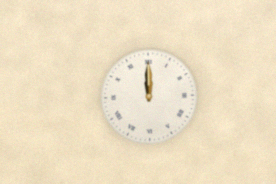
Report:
12,00
